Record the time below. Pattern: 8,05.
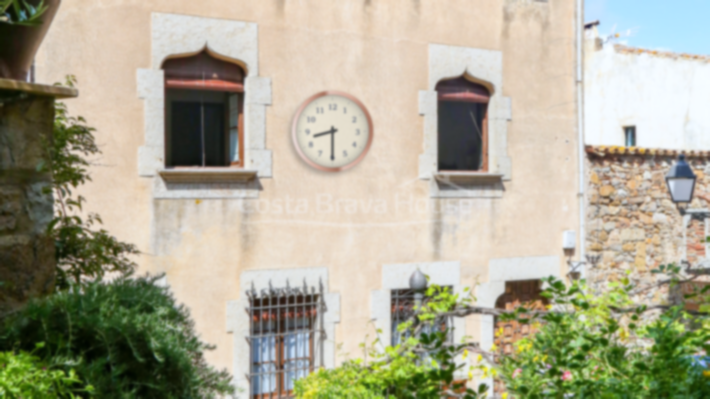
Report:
8,30
